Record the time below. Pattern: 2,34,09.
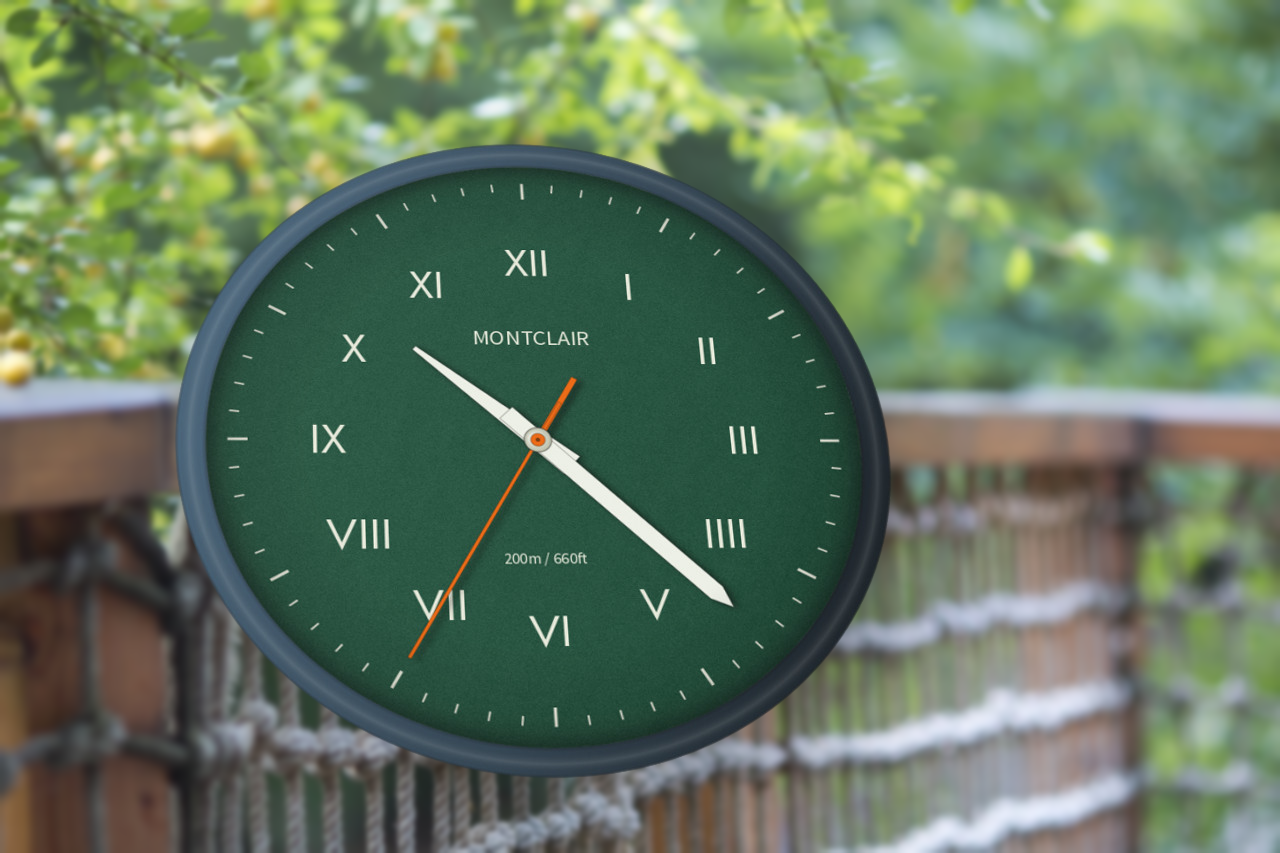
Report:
10,22,35
